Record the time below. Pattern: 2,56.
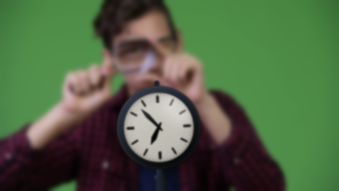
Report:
6,53
